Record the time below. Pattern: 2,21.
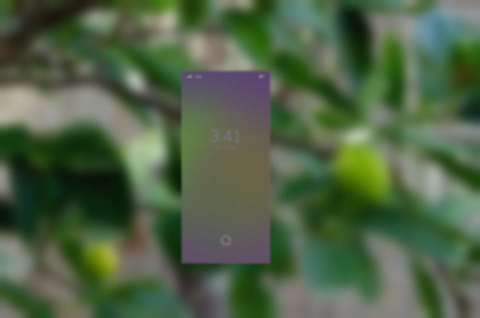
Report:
3,41
